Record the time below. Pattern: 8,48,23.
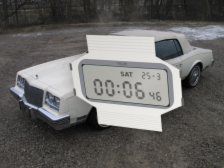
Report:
0,06,46
